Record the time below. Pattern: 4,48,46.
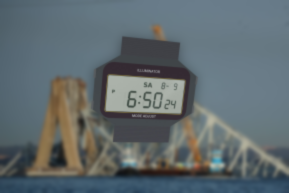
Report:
6,50,24
